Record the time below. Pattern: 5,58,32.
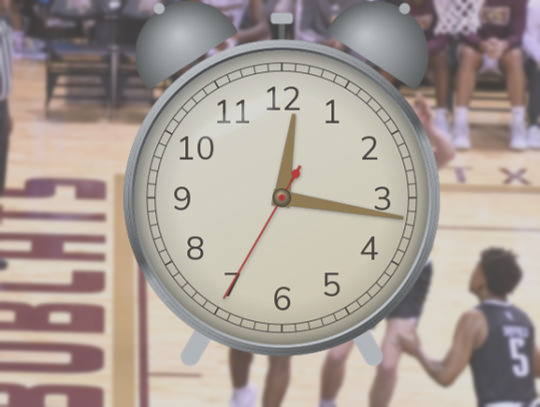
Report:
12,16,35
